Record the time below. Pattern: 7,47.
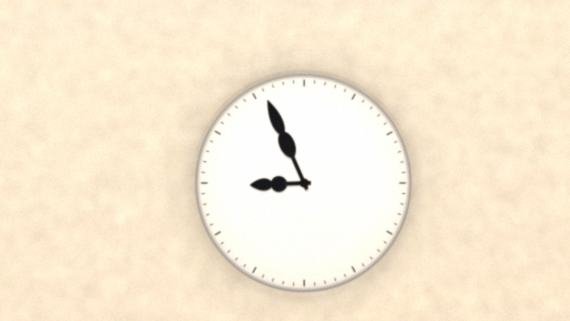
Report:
8,56
